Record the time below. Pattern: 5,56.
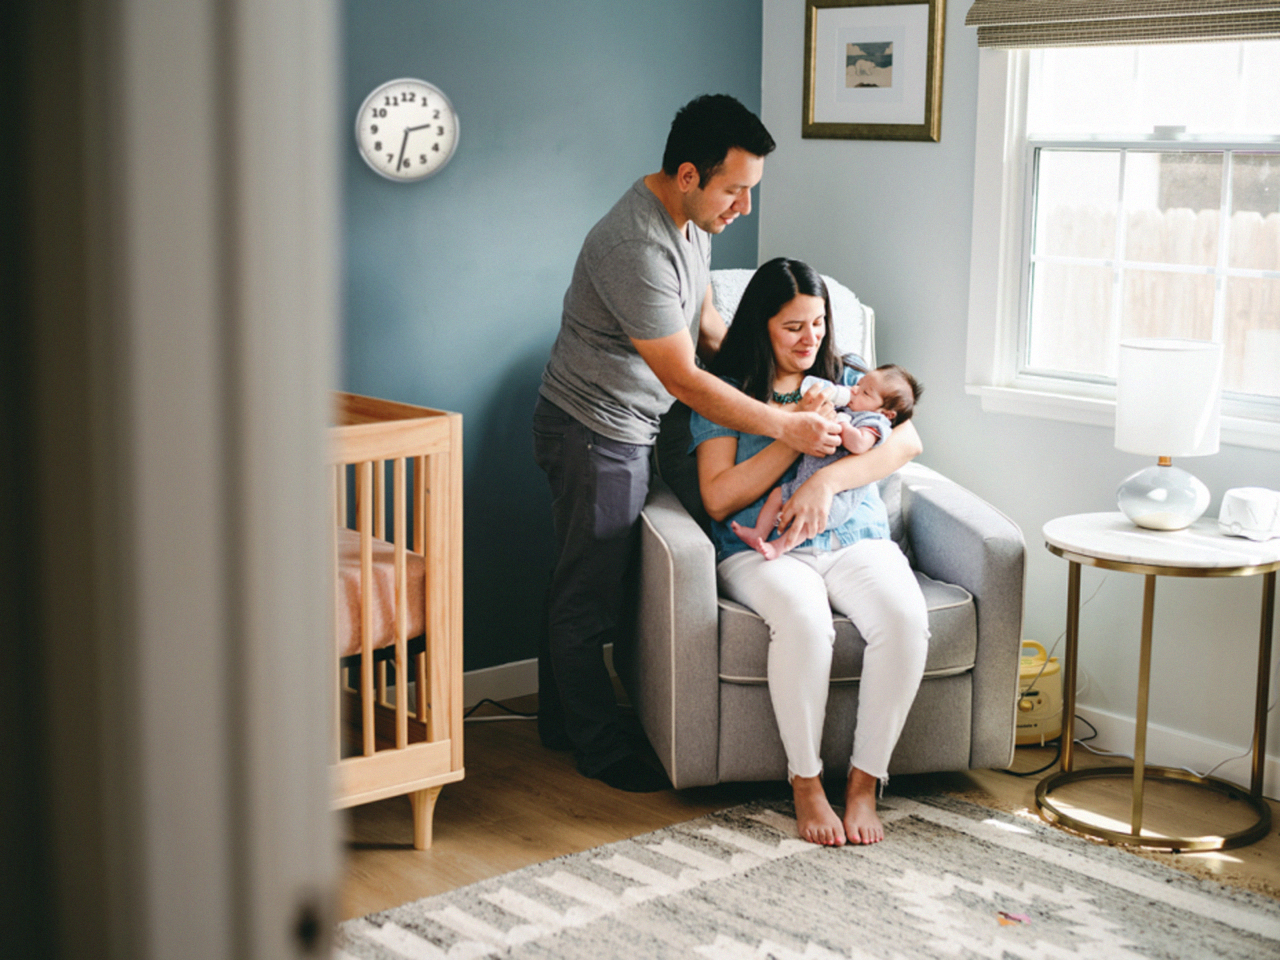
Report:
2,32
